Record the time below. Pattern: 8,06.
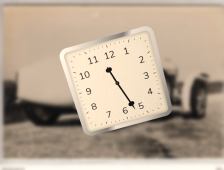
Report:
11,27
